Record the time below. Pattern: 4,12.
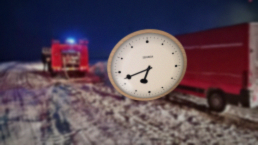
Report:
6,42
